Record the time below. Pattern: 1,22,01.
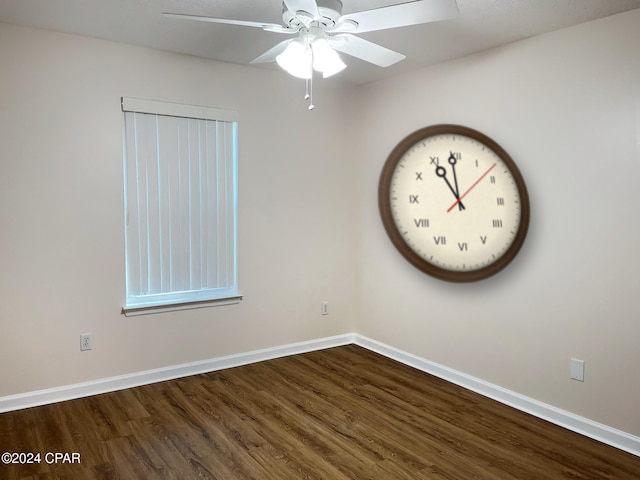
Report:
10,59,08
